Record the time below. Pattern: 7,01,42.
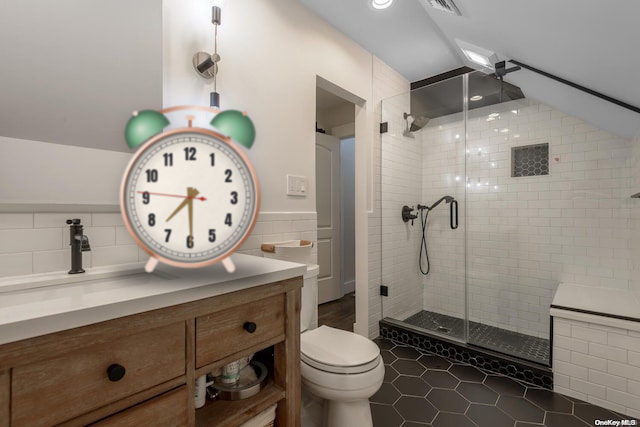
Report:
7,29,46
